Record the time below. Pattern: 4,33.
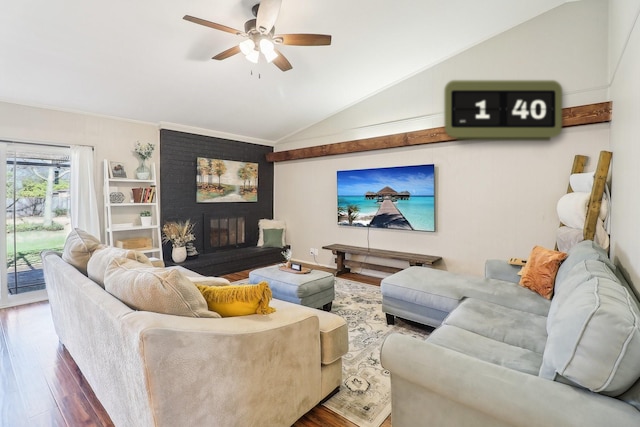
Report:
1,40
